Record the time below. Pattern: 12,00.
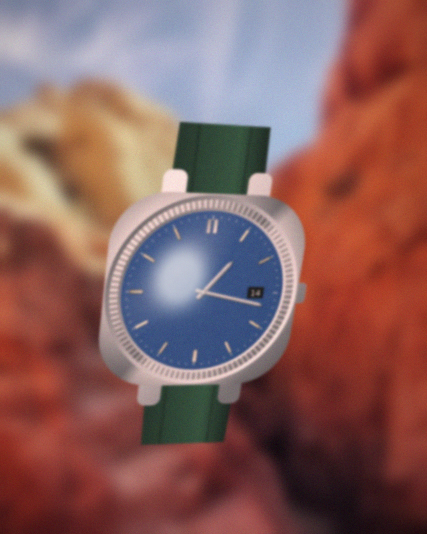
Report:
1,17
